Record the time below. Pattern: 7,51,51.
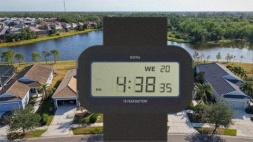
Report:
4,38,35
